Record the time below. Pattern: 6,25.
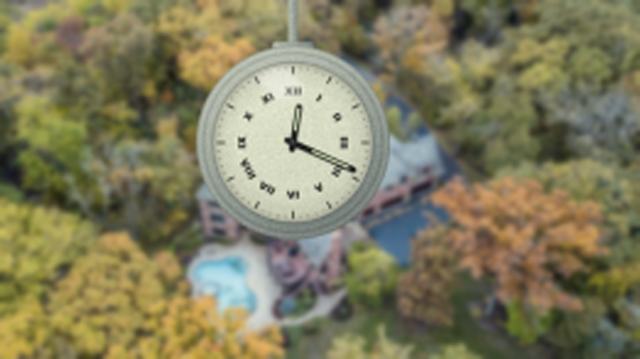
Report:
12,19
